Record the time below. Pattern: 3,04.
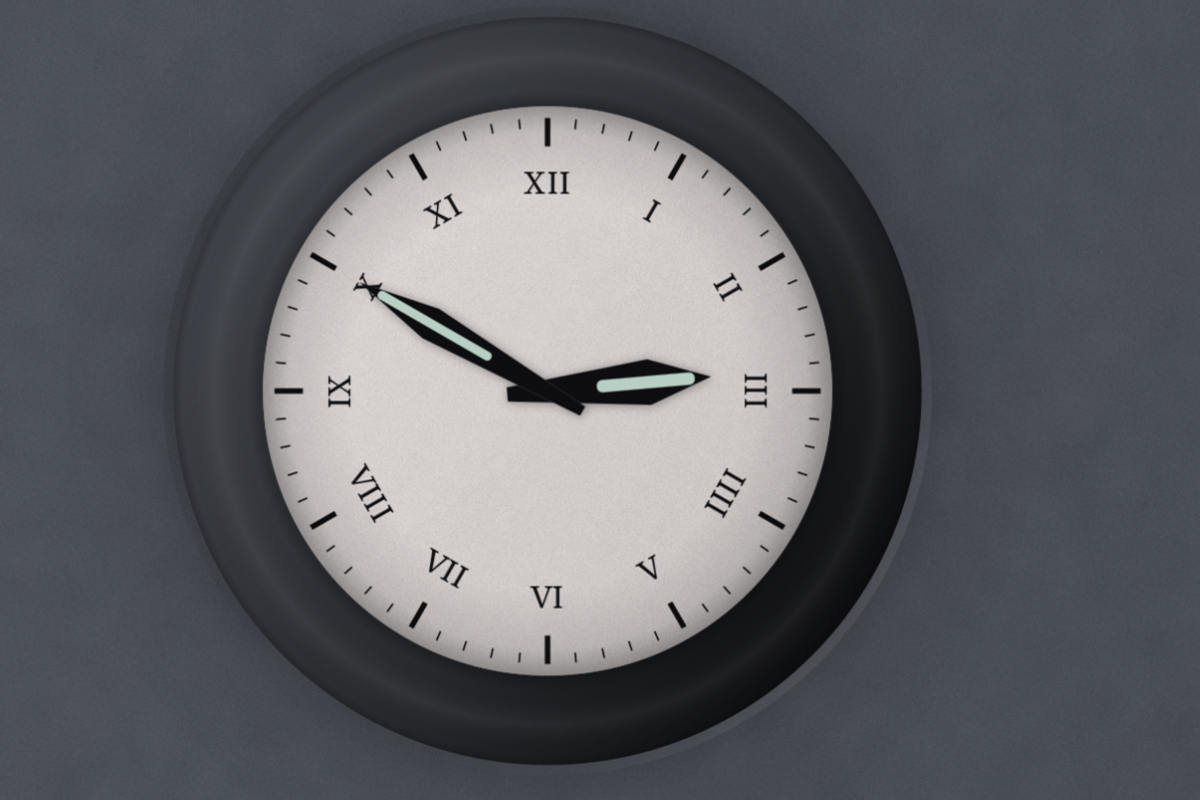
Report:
2,50
